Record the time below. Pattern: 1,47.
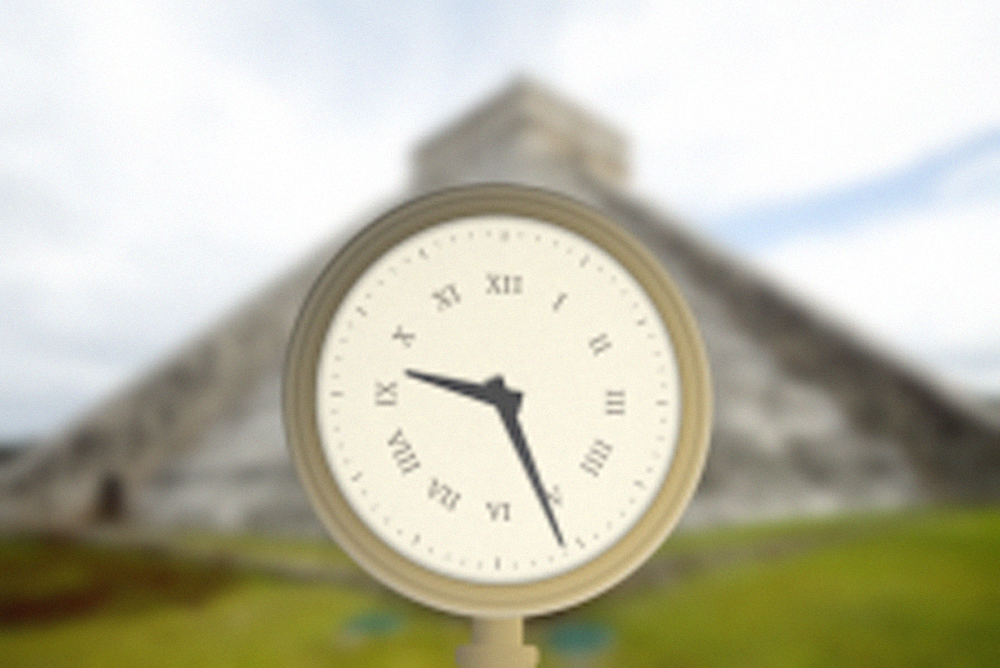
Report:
9,26
